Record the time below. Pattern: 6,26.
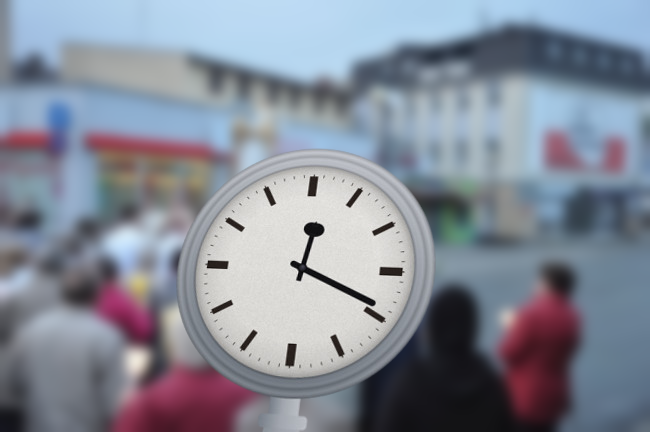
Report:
12,19
